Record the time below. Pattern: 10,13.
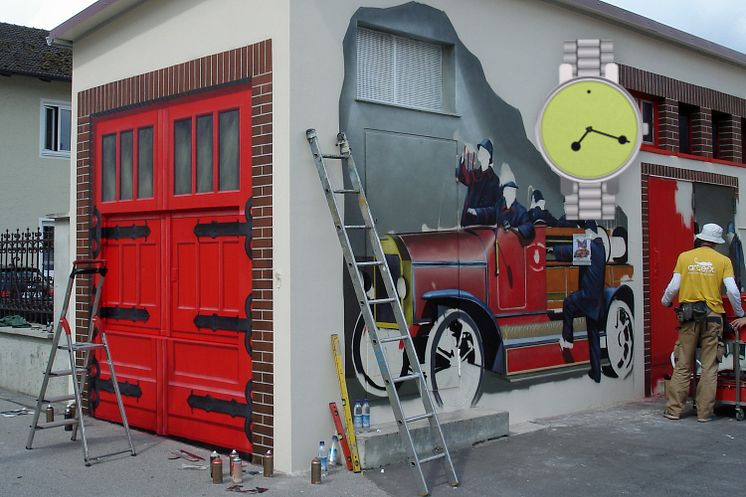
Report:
7,18
